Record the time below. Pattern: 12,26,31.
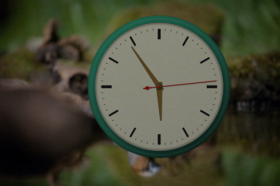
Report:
5,54,14
